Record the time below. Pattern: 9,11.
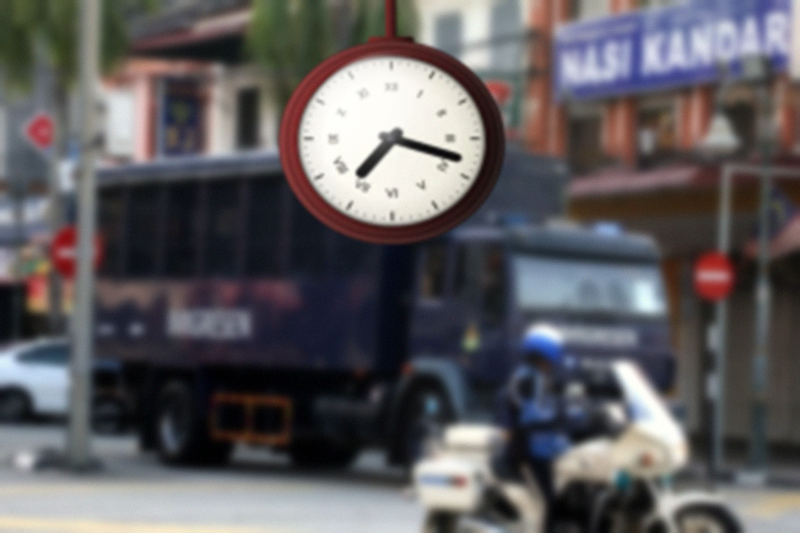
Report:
7,18
